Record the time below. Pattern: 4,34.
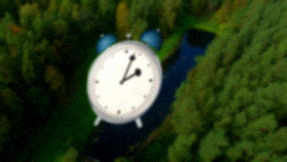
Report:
2,03
